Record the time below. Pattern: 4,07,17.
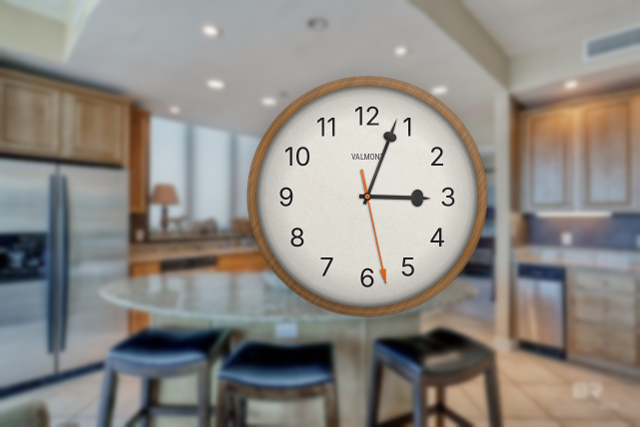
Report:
3,03,28
